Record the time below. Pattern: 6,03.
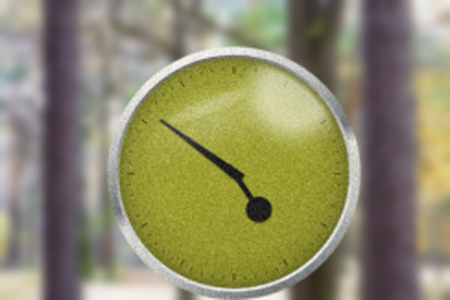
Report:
4,51
